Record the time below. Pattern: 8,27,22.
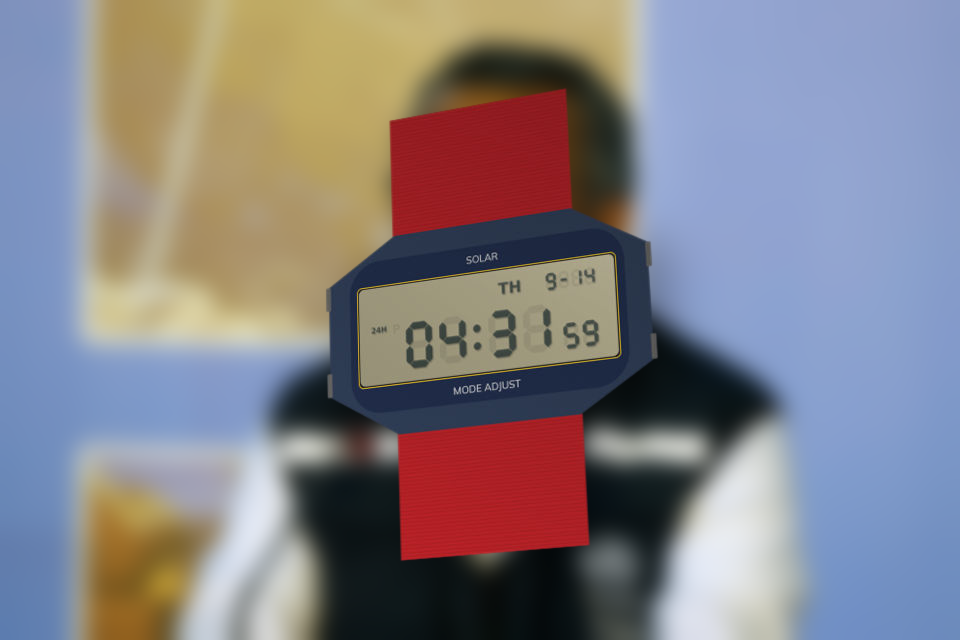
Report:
4,31,59
